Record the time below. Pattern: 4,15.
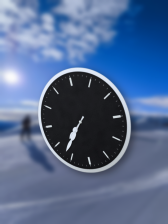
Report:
7,37
